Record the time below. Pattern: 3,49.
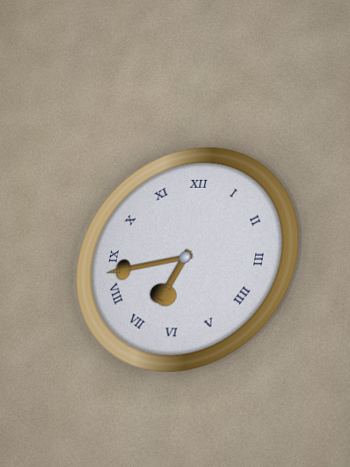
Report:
6,43
